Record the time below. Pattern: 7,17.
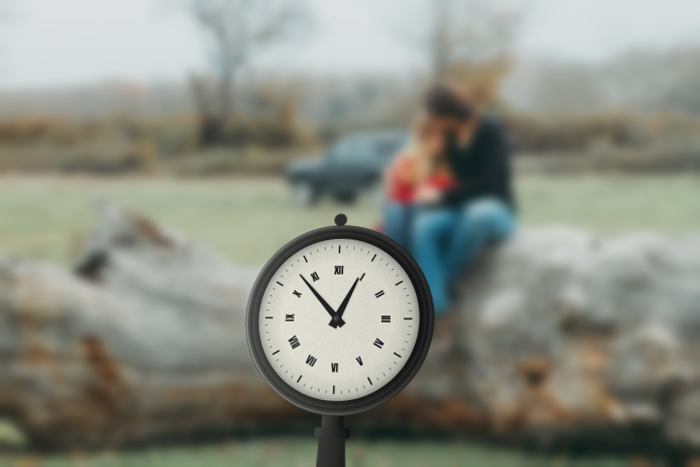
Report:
12,53
